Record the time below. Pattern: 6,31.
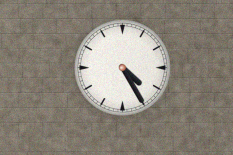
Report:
4,25
